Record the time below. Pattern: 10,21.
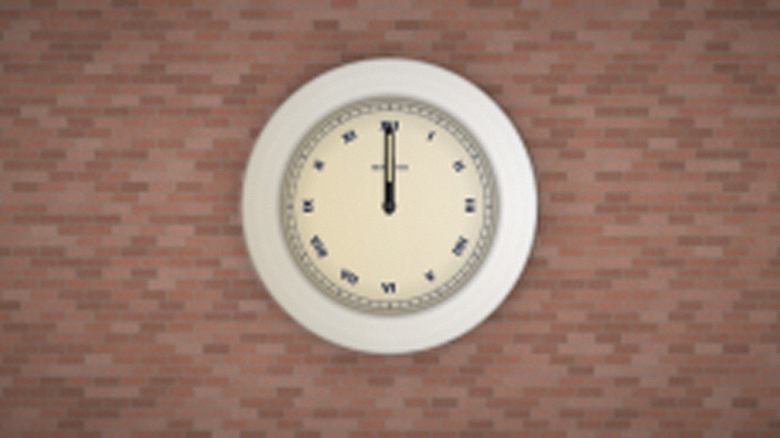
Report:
12,00
